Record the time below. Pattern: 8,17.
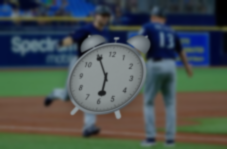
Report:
5,55
